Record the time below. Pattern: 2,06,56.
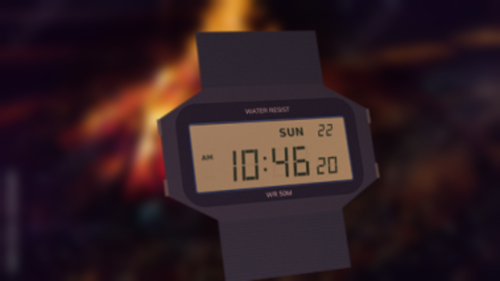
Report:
10,46,20
